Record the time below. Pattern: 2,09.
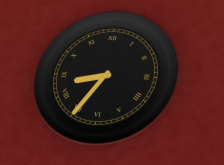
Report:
8,35
